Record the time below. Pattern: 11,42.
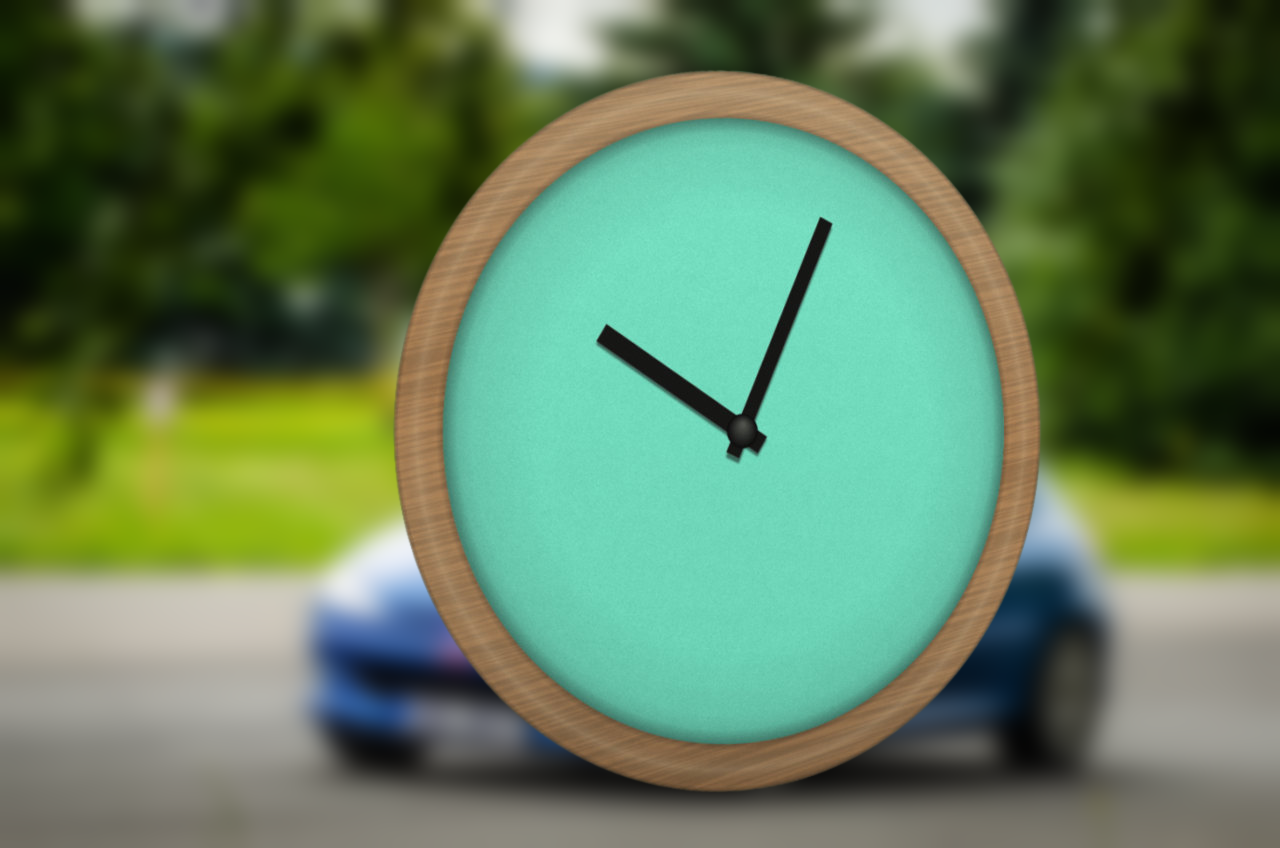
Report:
10,04
